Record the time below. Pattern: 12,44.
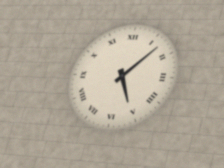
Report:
5,07
